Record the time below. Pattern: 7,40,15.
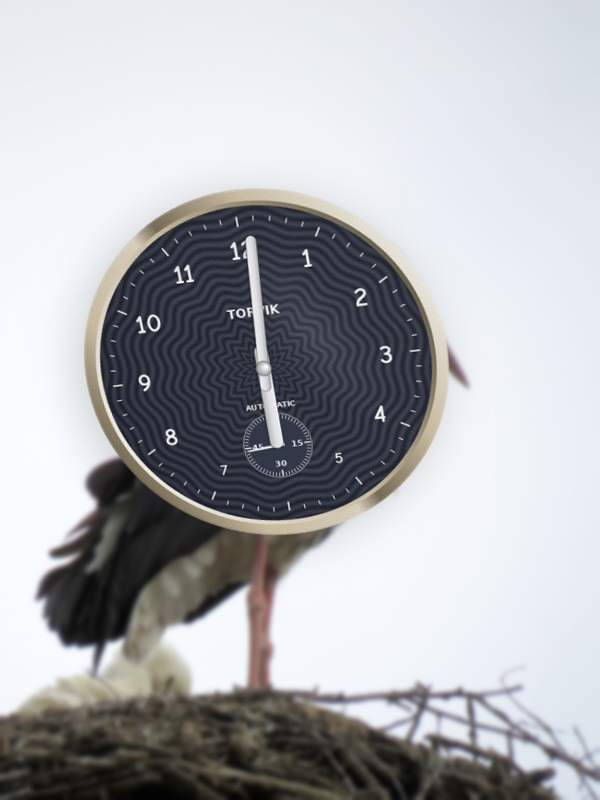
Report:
6,00,44
